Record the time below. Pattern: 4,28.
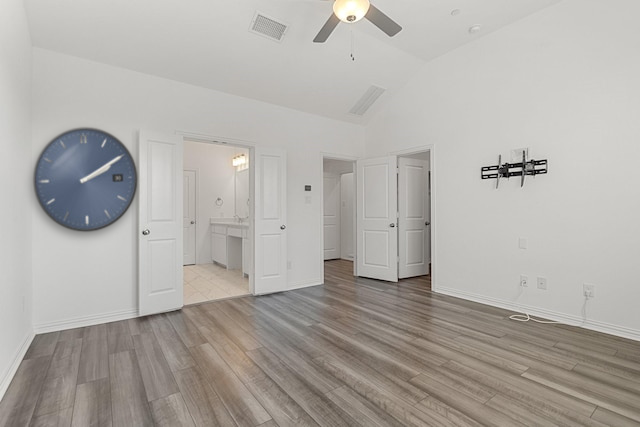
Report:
2,10
